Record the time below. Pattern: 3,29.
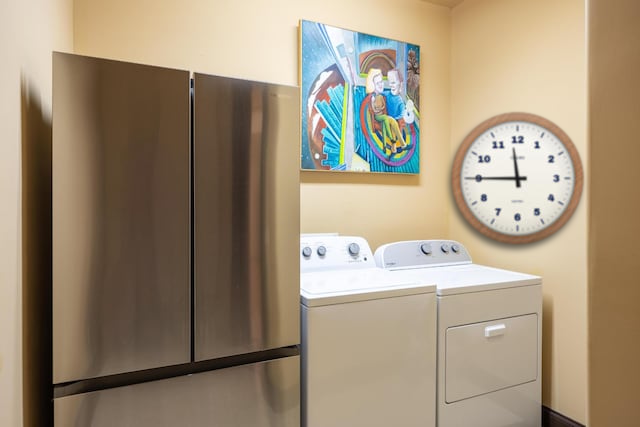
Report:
11,45
